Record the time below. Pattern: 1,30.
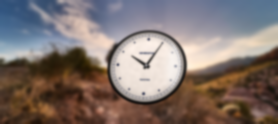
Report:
10,05
